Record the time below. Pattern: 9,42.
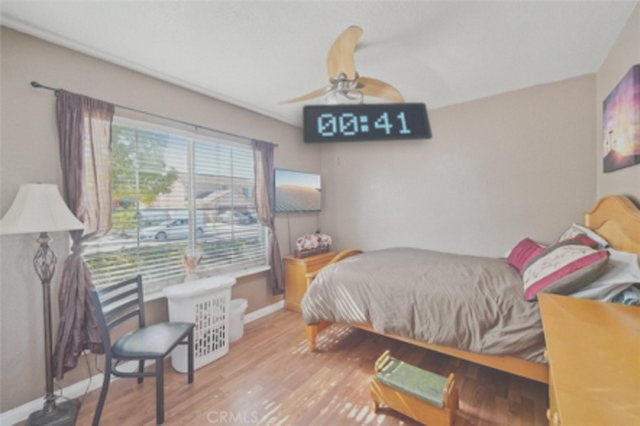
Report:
0,41
